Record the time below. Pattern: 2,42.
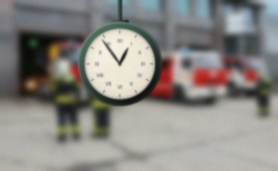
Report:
12,54
